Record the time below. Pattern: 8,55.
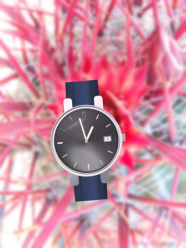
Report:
12,58
